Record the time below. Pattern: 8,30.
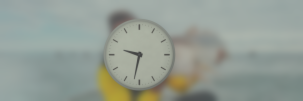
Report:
9,32
